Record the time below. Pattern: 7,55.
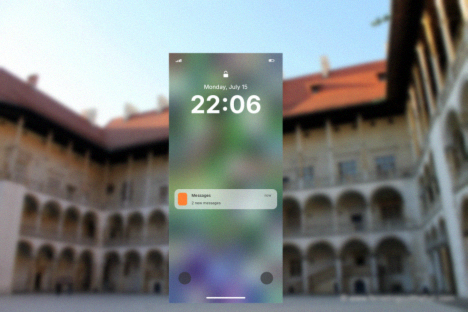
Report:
22,06
